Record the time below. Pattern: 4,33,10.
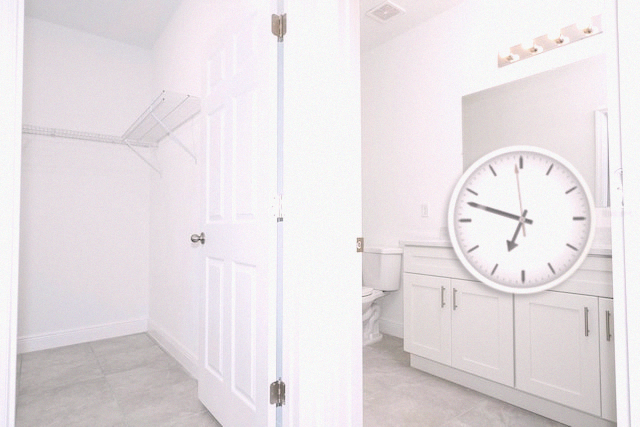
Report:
6,47,59
